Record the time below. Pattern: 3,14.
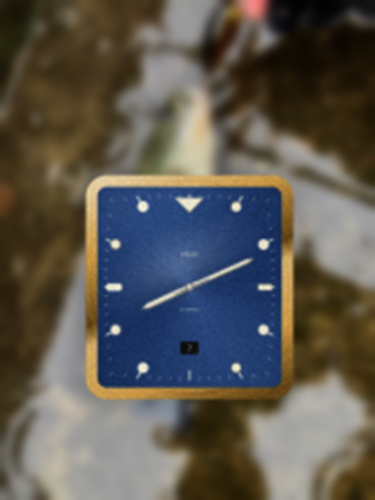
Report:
8,11
